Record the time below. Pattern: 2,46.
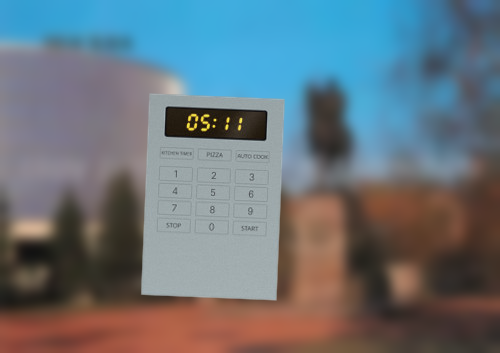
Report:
5,11
